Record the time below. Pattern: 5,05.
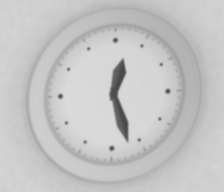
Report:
12,27
